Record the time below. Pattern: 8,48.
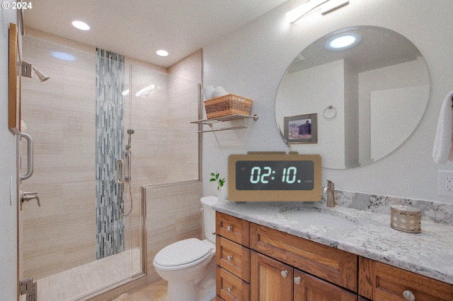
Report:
2,10
